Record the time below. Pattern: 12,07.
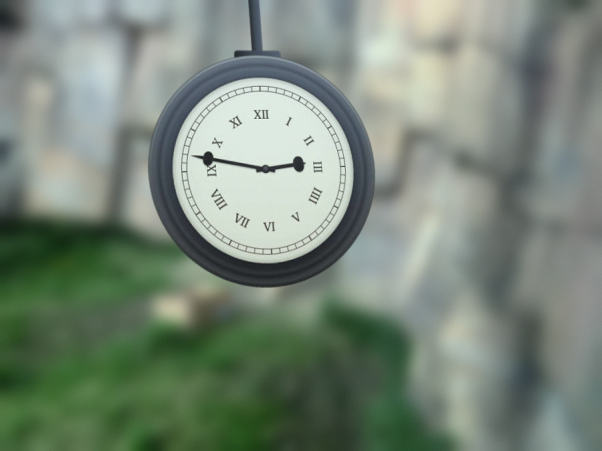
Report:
2,47
